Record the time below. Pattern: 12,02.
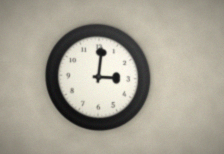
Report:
3,01
